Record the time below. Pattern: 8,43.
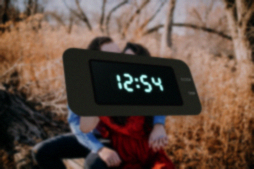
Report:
12,54
